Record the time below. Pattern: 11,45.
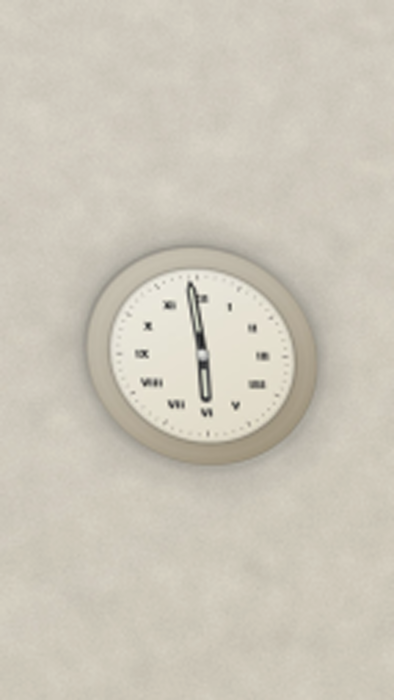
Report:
5,59
